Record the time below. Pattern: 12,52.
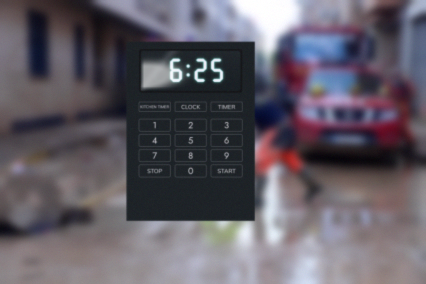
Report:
6,25
